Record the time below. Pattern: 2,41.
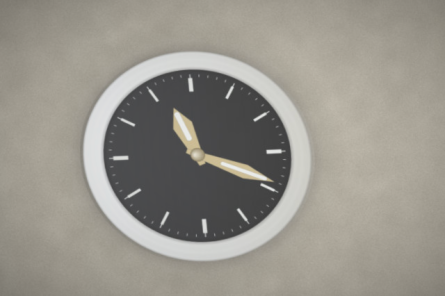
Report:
11,19
